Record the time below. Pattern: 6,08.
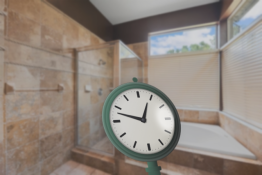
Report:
12,48
